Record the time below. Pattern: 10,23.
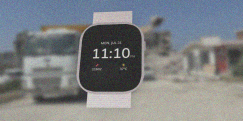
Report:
11,10
